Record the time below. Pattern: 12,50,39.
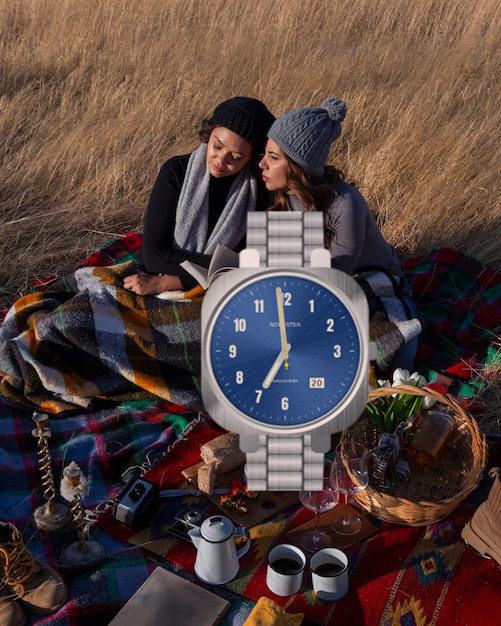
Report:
6,58,59
